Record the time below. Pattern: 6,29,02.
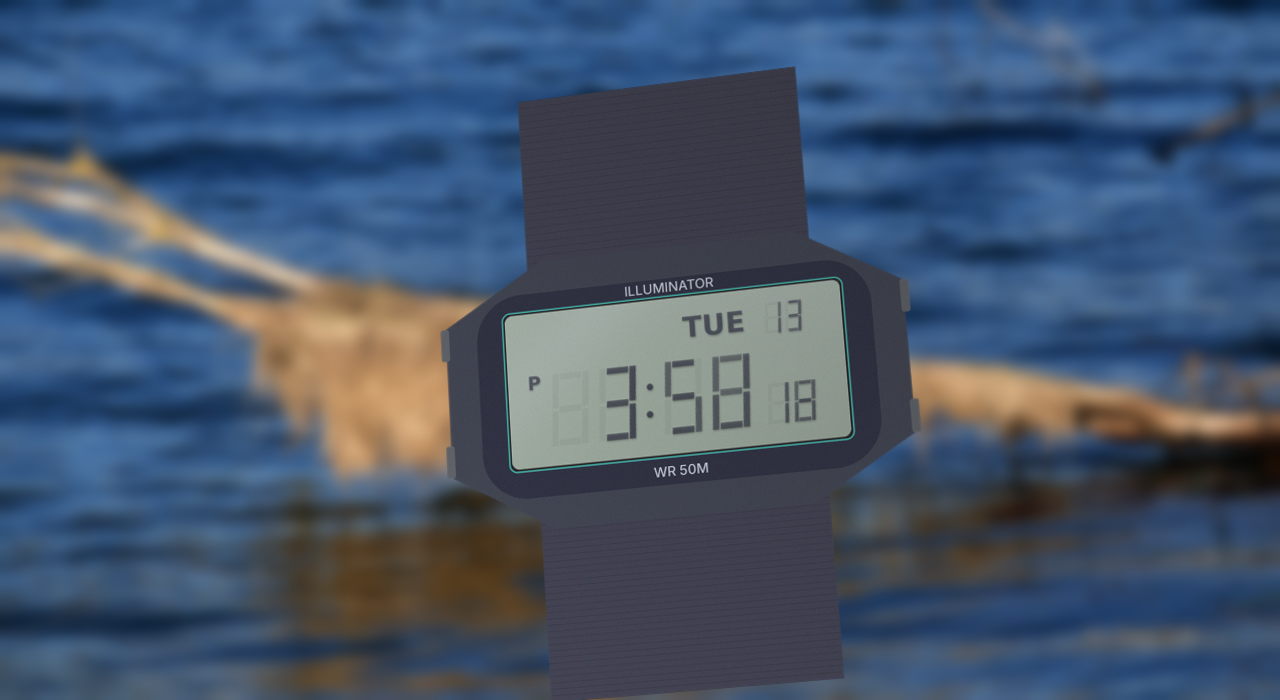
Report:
3,58,18
